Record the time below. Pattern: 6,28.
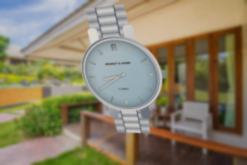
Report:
8,40
